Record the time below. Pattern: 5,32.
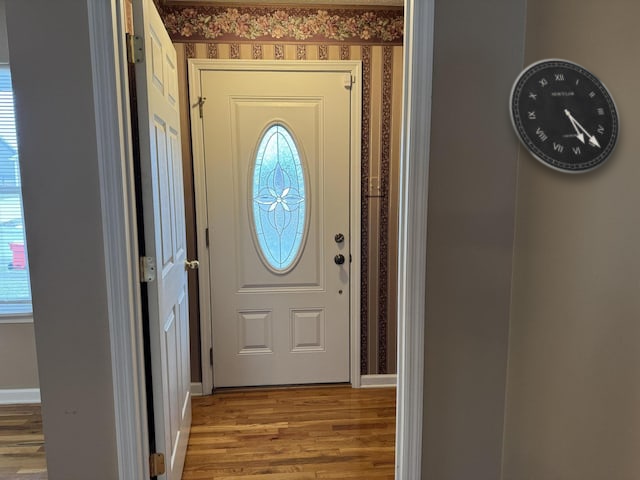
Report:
5,24
